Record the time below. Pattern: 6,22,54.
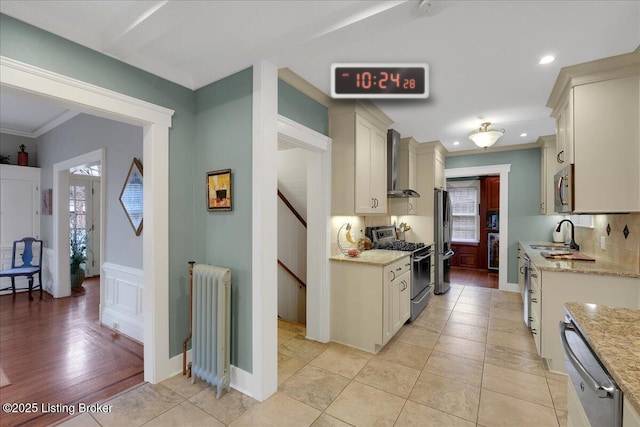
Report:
10,24,28
